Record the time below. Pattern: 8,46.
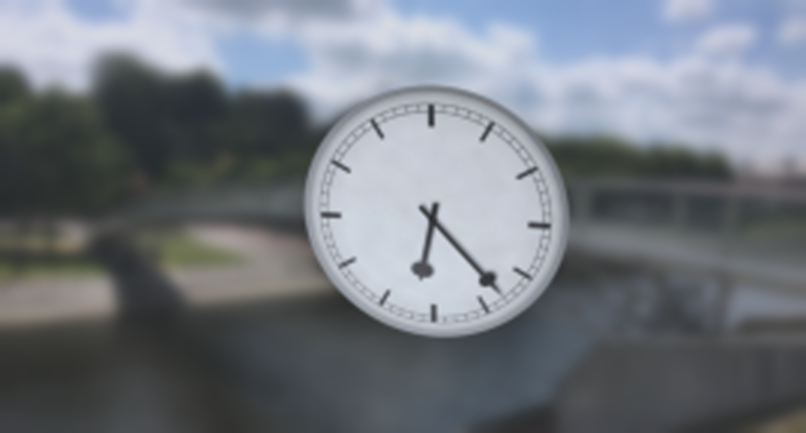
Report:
6,23
